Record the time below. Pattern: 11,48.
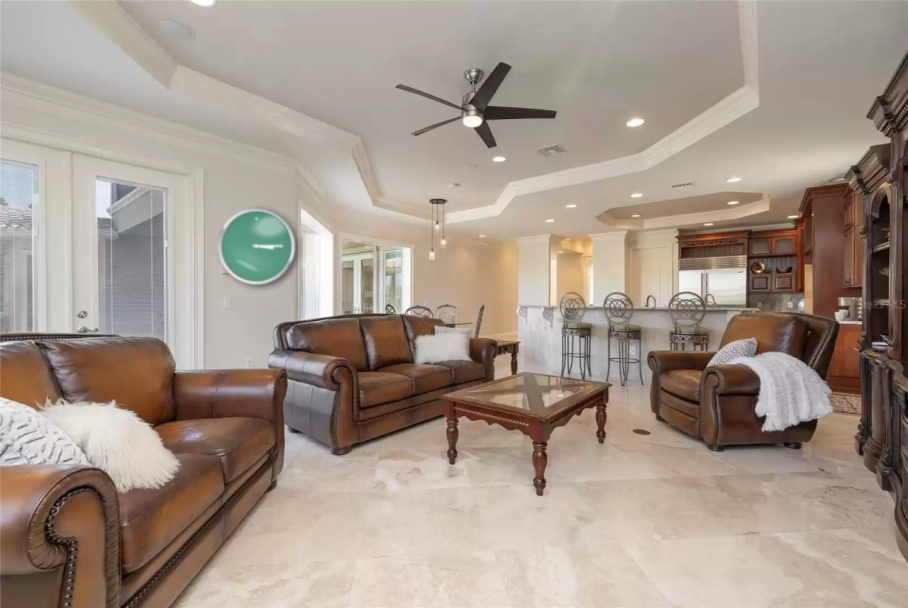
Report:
3,15
